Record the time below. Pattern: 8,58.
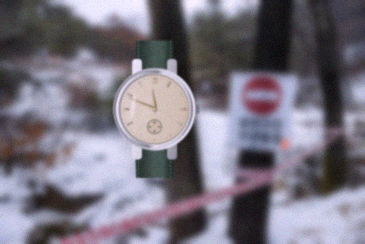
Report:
11,49
